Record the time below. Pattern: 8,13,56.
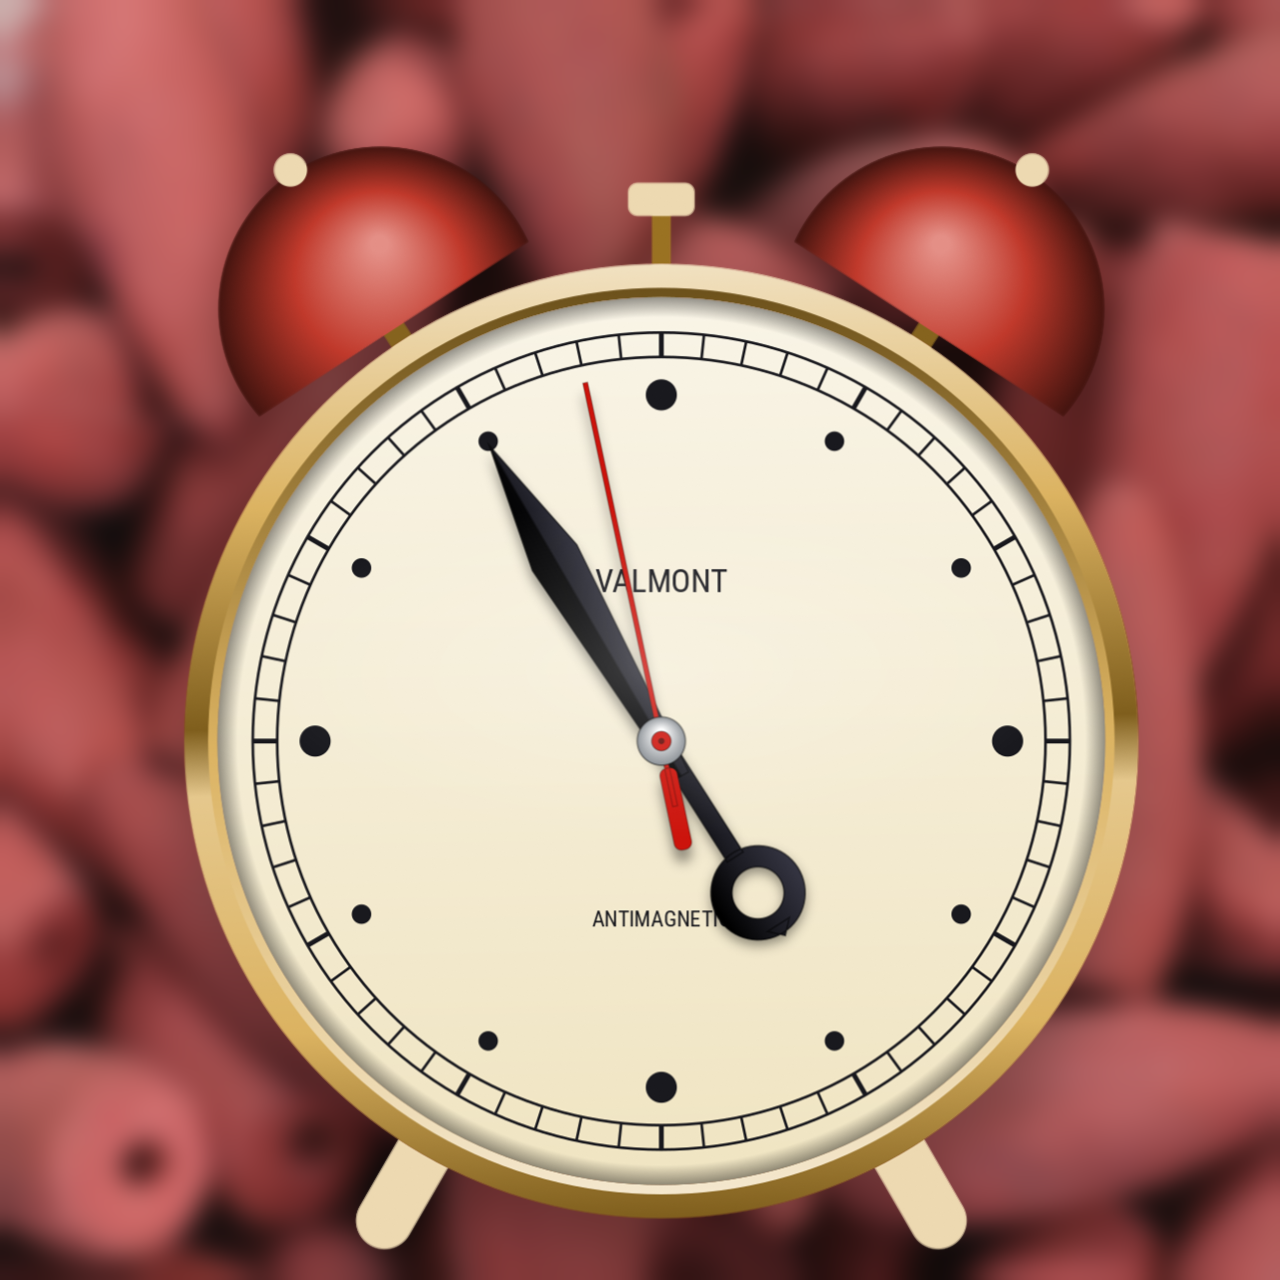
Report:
4,54,58
